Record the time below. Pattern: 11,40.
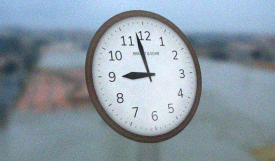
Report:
8,58
